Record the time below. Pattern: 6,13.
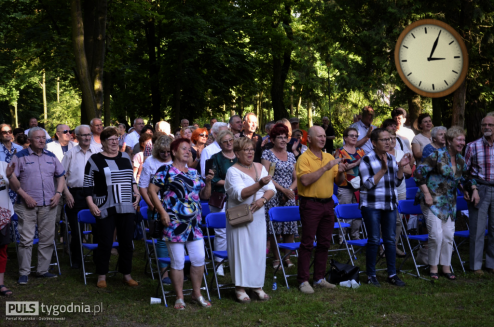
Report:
3,05
